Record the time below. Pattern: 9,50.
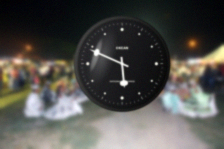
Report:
5,49
